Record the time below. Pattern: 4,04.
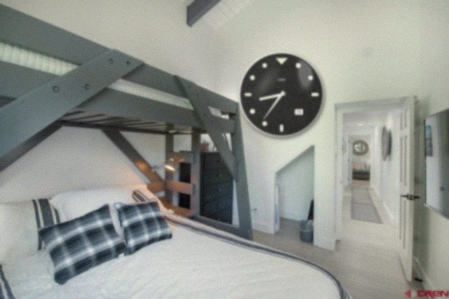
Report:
8,36
